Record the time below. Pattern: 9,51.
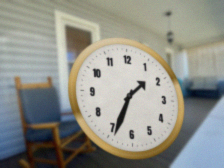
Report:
1,34
